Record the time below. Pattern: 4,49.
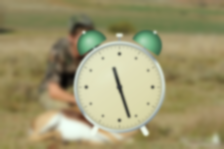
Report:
11,27
